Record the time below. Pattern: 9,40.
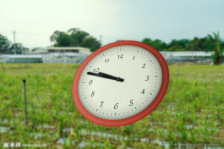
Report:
9,48
